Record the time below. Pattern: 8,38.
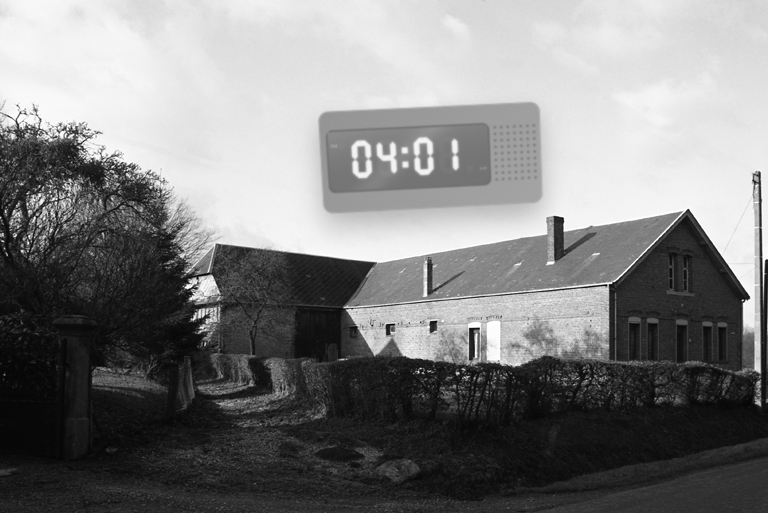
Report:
4,01
